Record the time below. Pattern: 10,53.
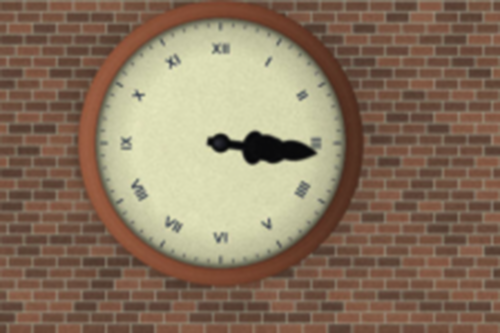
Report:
3,16
